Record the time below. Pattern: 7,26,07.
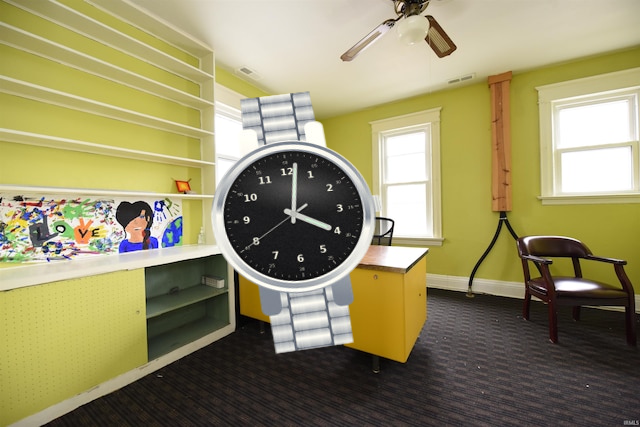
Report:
4,01,40
